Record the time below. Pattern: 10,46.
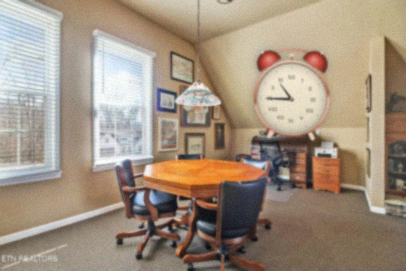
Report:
10,45
